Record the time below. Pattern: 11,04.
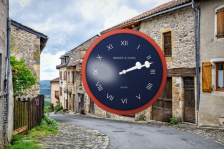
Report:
2,12
